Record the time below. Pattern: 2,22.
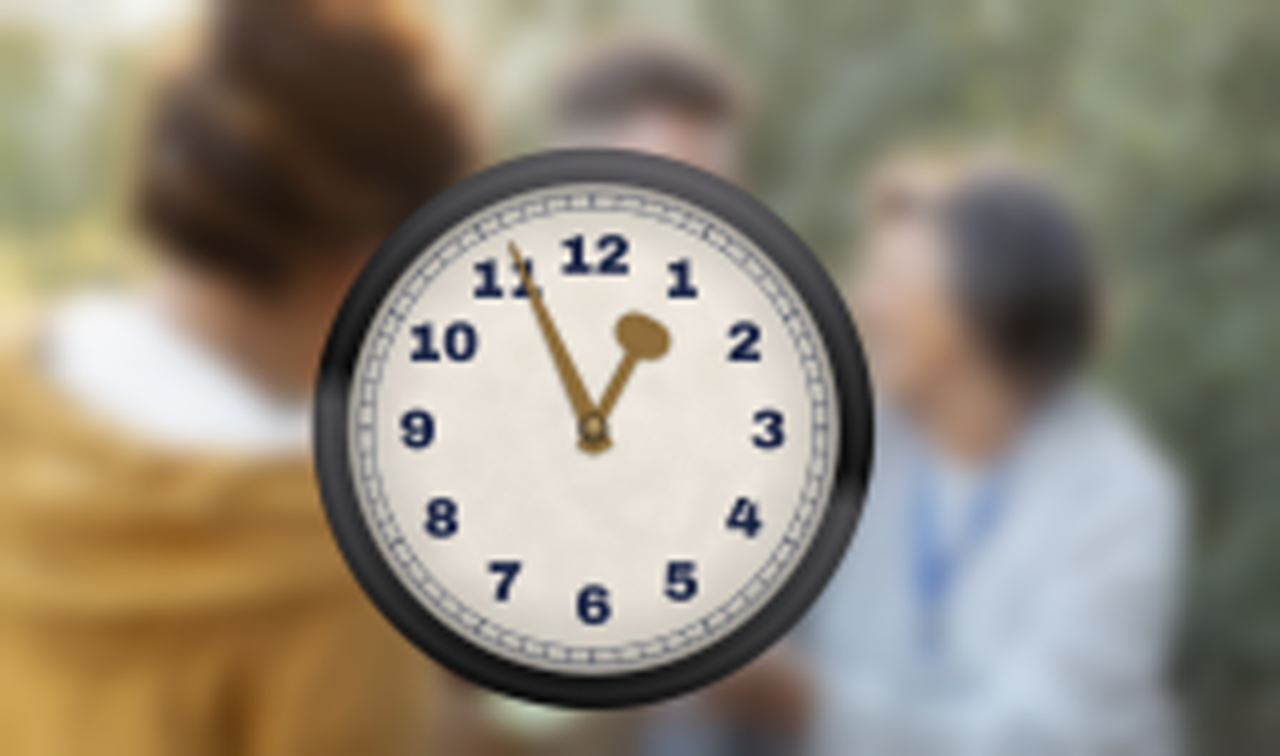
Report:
12,56
